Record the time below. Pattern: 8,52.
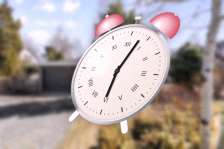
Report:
6,03
